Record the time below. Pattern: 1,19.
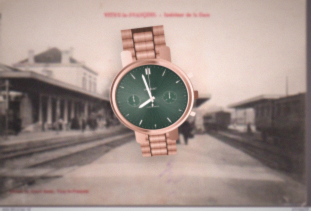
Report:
7,58
